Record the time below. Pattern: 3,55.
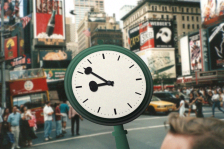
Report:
8,52
